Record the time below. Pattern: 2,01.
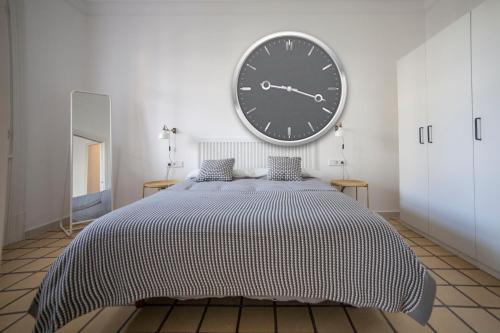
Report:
9,18
